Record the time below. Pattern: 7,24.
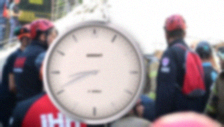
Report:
8,41
